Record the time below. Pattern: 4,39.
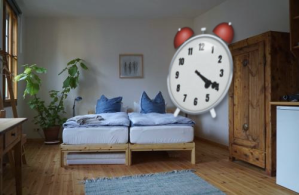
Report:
4,20
